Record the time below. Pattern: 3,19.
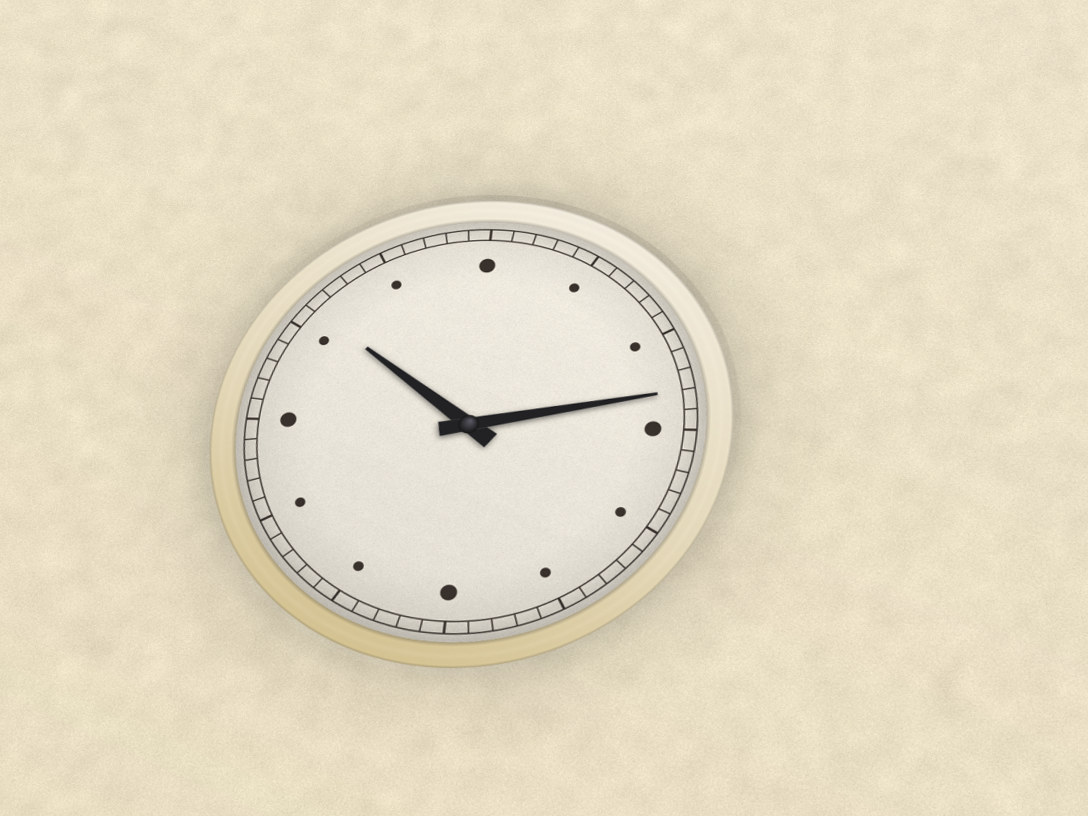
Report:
10,13
